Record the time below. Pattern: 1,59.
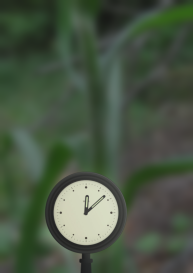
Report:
12,08
